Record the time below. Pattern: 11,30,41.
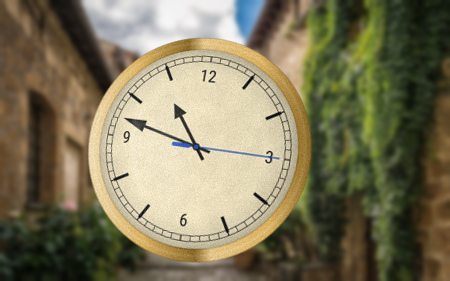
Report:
10,47,15
